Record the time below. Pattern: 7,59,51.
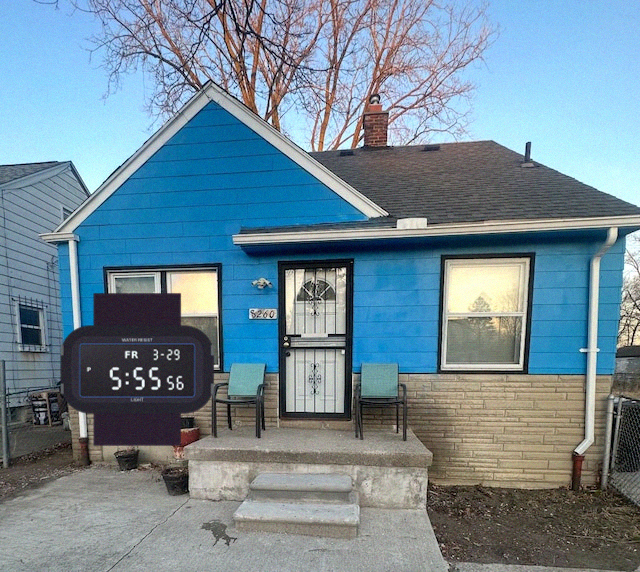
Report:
5,55,56
